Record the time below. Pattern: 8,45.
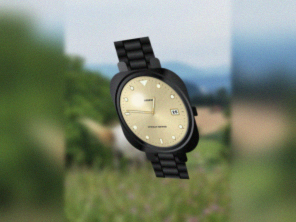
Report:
12,46
